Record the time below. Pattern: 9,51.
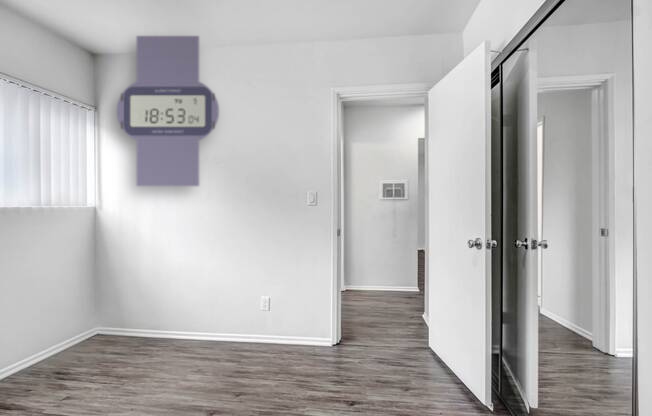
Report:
18,53
